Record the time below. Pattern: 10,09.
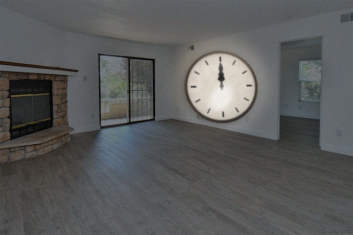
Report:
12,00
